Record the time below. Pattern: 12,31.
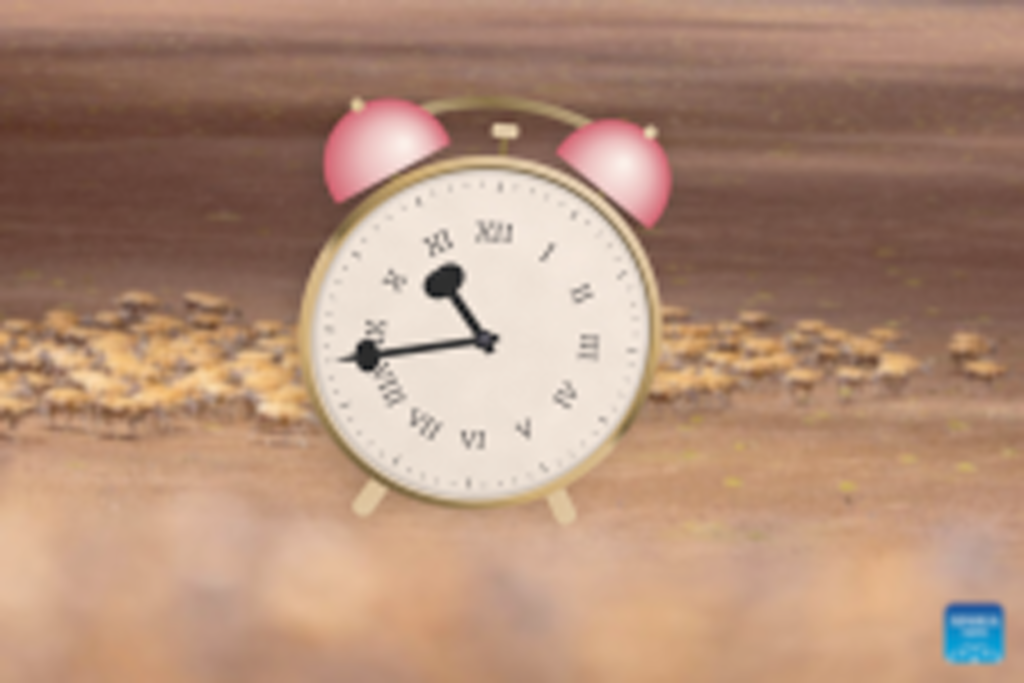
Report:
10,43
